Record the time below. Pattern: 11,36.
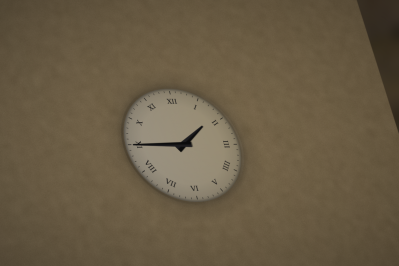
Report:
1,45
